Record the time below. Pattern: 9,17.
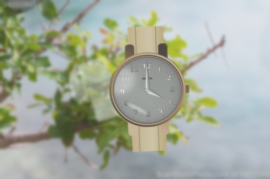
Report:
4,00
